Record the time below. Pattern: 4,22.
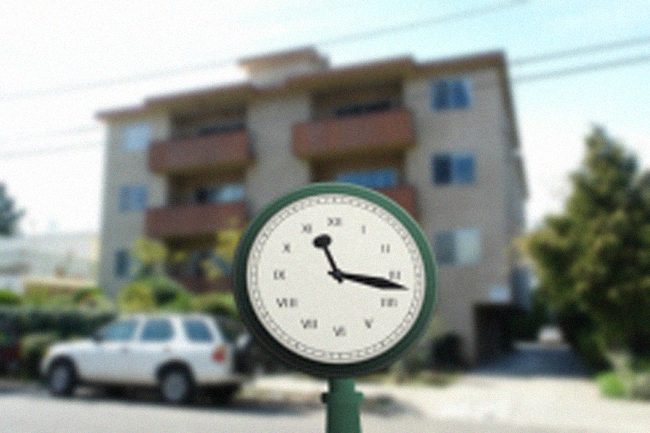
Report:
11,17
